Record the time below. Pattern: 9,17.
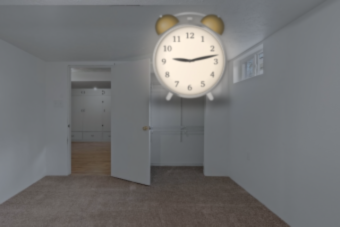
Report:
9,13
